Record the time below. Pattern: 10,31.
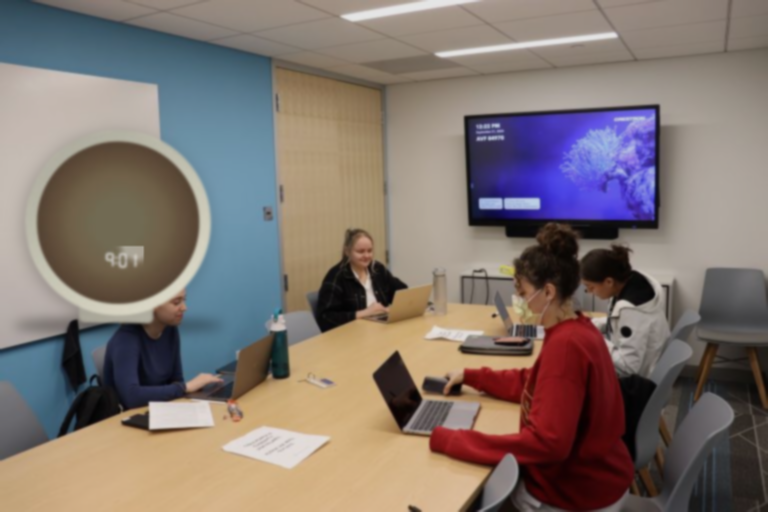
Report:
9,01
